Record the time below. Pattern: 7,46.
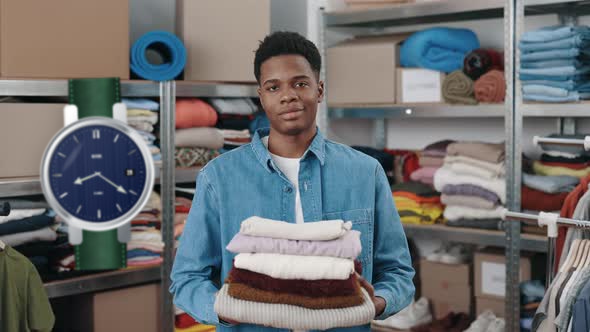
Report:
8,21
